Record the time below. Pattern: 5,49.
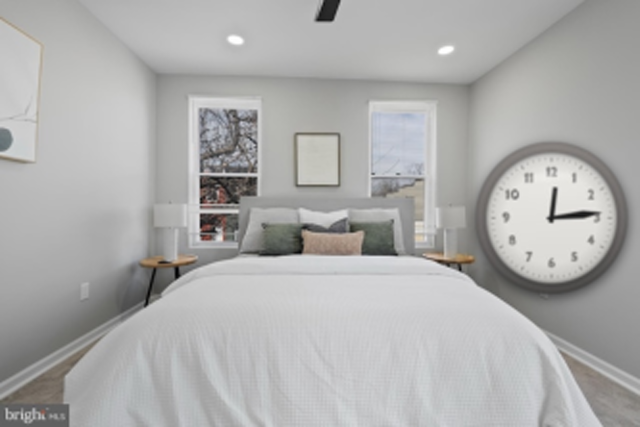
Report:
12,14
